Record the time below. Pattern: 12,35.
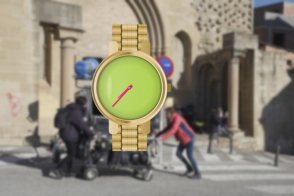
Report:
7,37
